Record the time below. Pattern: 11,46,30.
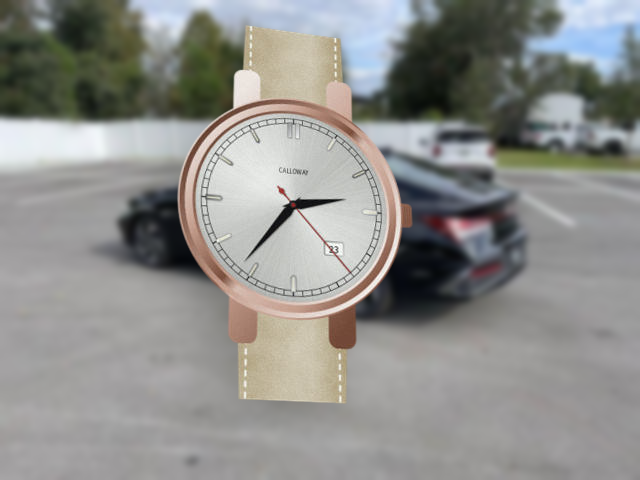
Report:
2,36,23
